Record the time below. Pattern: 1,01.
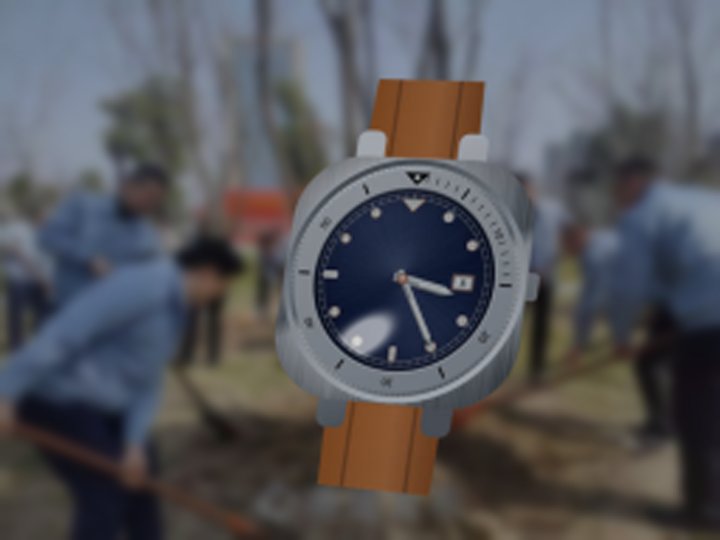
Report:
3,25
